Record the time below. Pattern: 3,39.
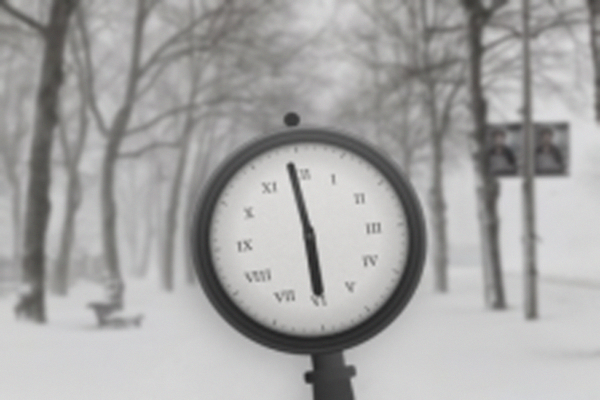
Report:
5,59
